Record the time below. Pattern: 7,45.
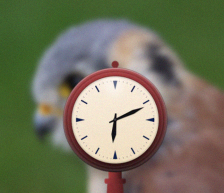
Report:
6,11
